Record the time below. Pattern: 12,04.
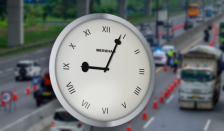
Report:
9,04
